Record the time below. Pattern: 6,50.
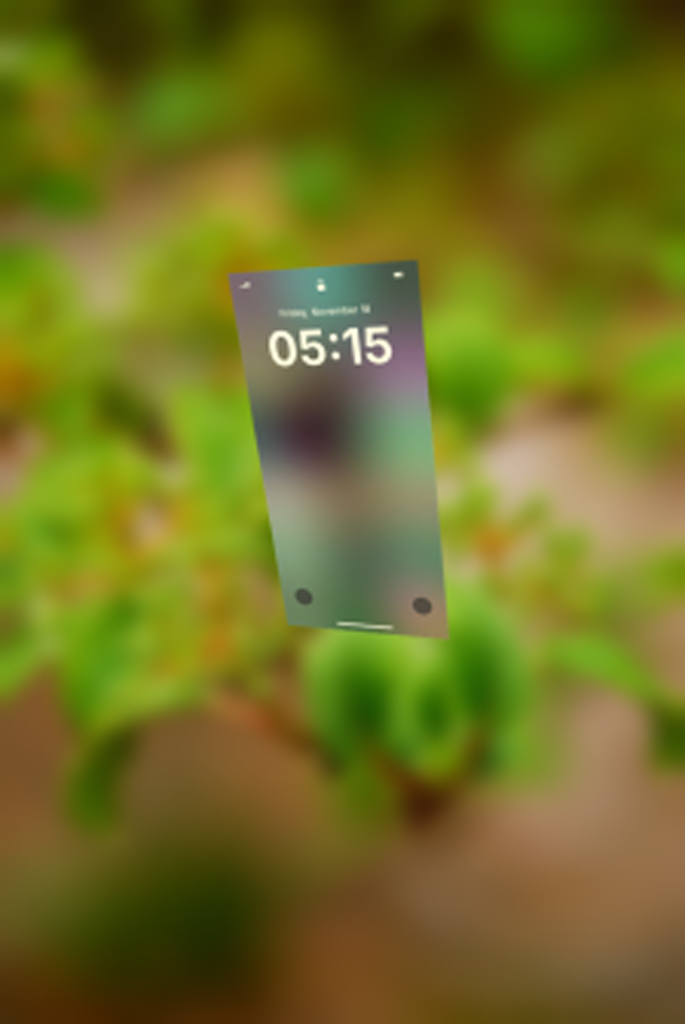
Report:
5,15
